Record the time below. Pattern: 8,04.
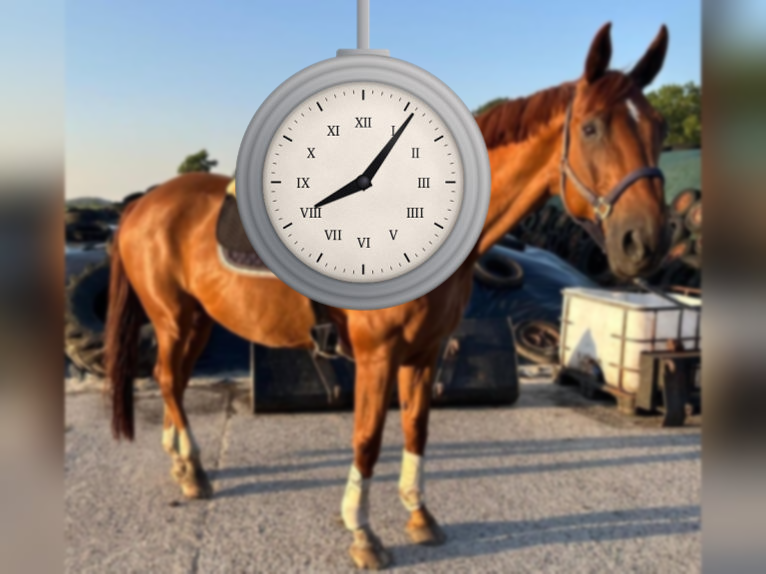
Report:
8,06
